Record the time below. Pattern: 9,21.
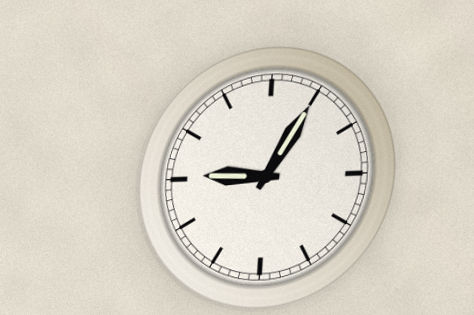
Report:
9,05
